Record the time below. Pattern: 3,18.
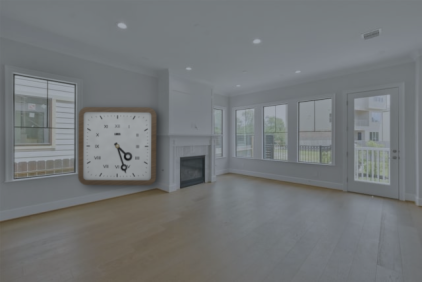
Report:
4,27
